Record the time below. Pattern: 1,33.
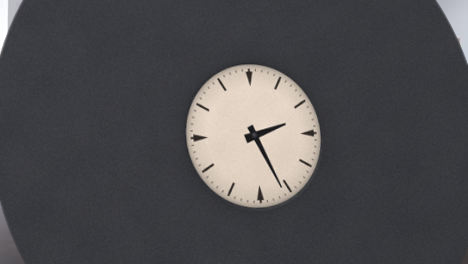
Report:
2,26
